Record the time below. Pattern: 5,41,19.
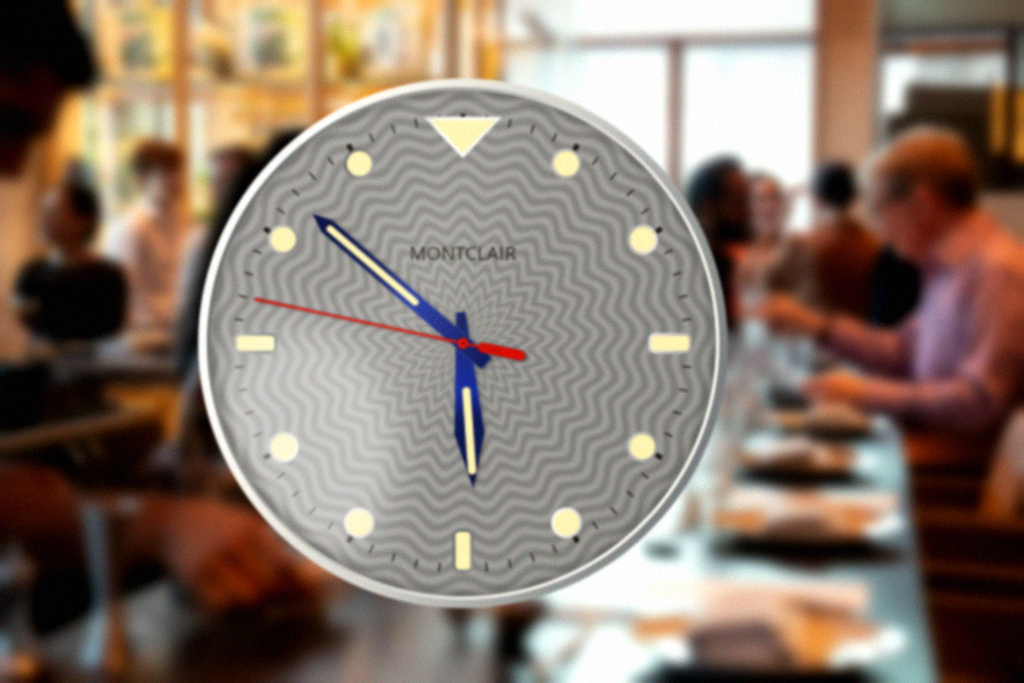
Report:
5,51,47
